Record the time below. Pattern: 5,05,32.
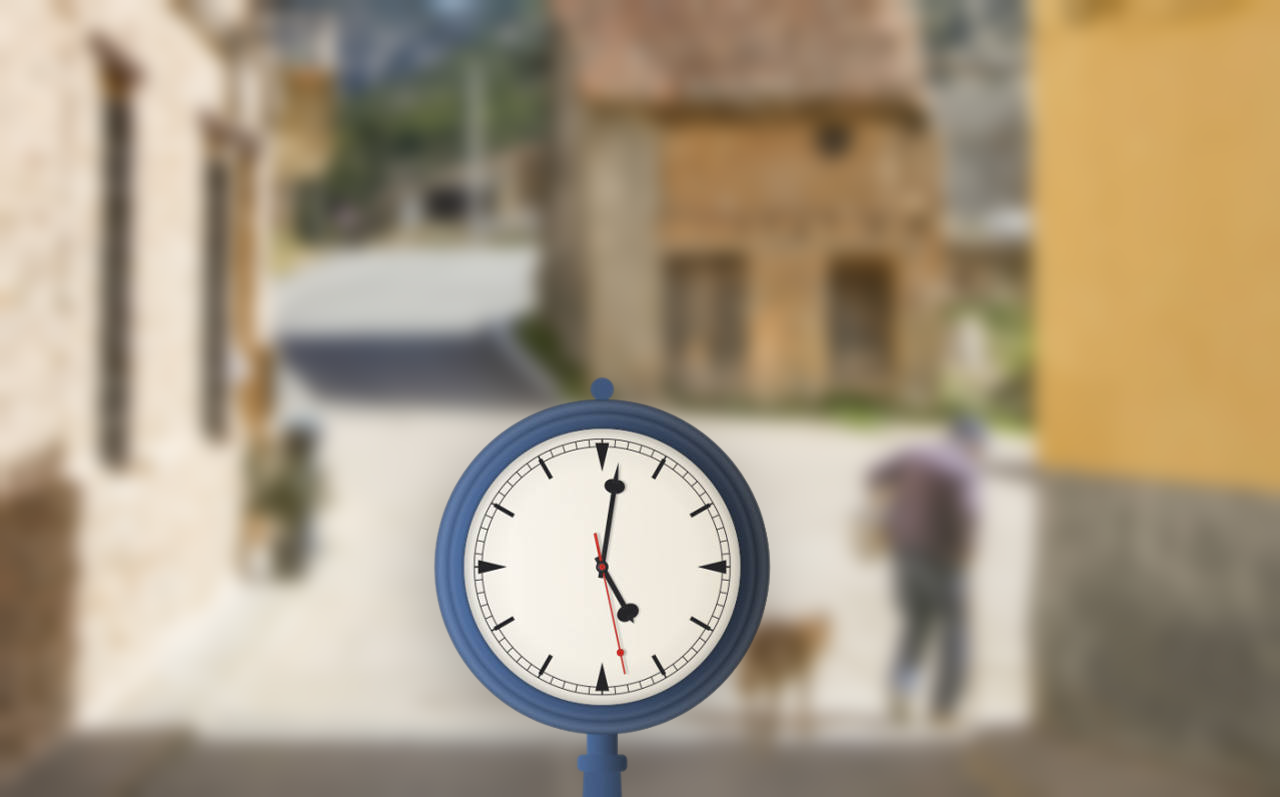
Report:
5,01,28
